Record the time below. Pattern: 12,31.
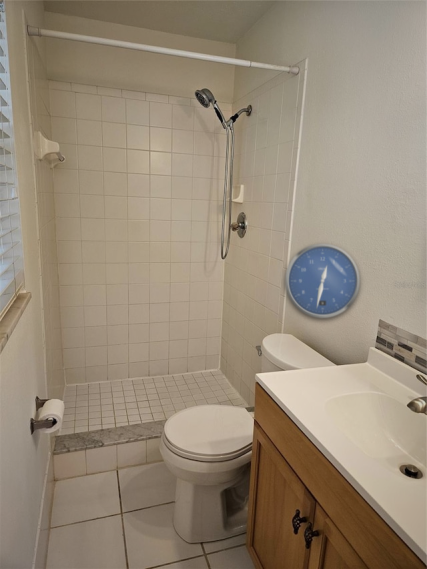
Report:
12,32
